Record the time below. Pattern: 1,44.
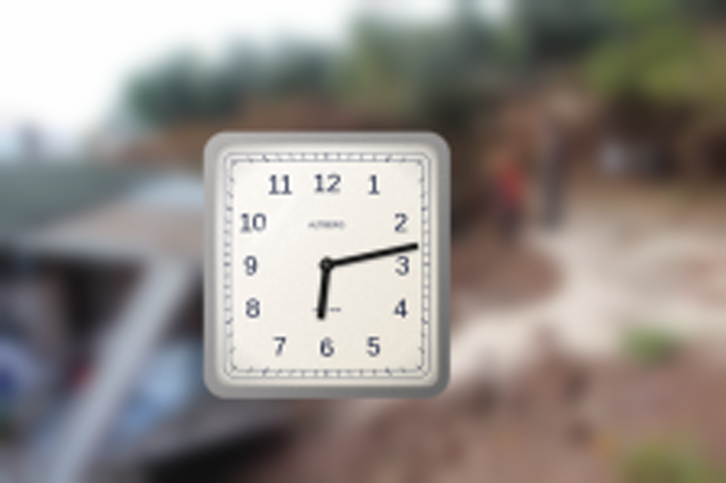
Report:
6,13
